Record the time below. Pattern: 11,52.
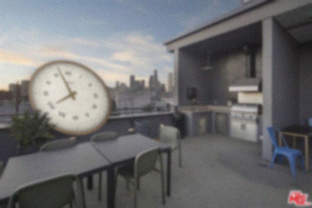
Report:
7,57
